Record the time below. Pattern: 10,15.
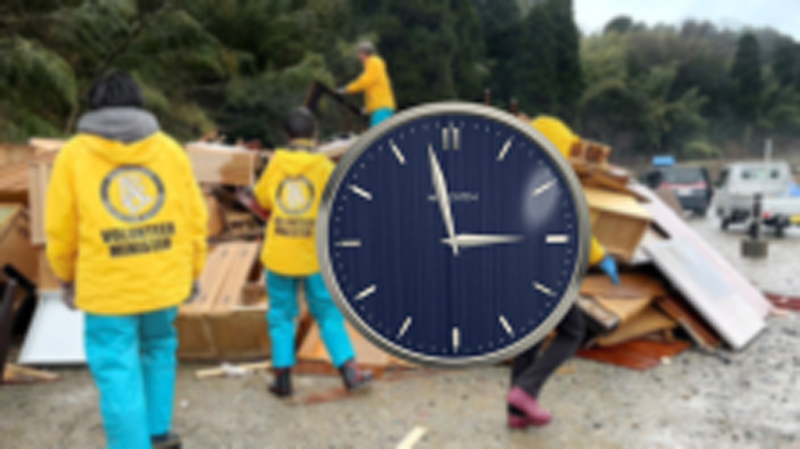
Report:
2,58
